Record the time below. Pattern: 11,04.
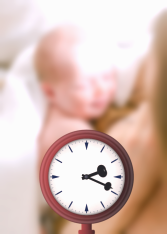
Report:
2,19
